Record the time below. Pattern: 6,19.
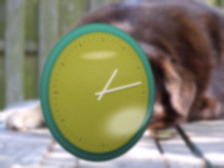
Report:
1,13
